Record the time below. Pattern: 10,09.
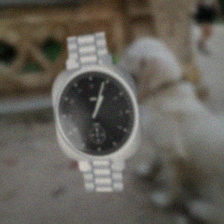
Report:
1,04
